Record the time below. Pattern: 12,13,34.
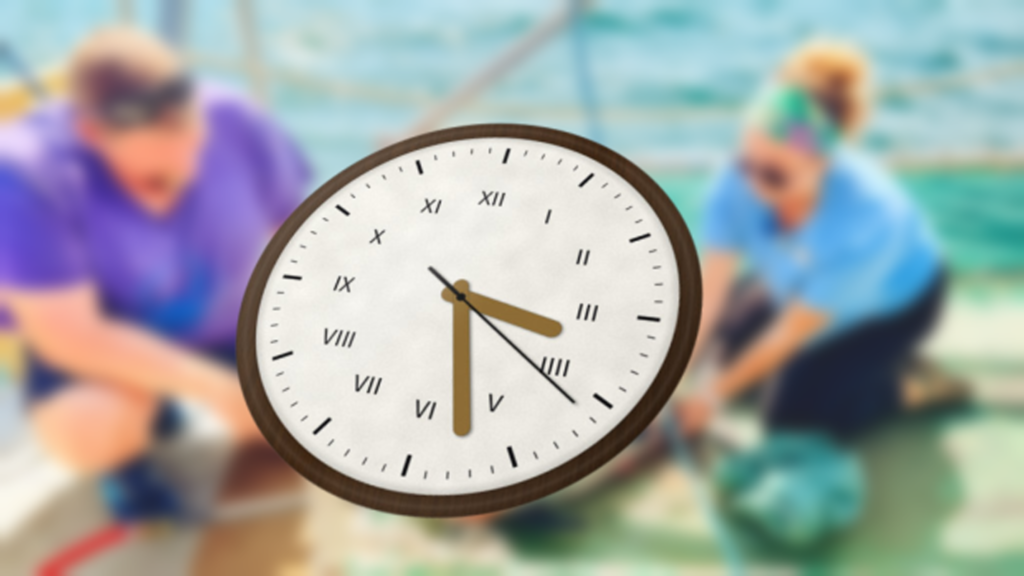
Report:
3,27,21
